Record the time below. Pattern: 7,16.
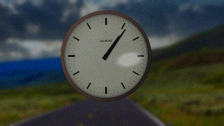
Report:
1,06
